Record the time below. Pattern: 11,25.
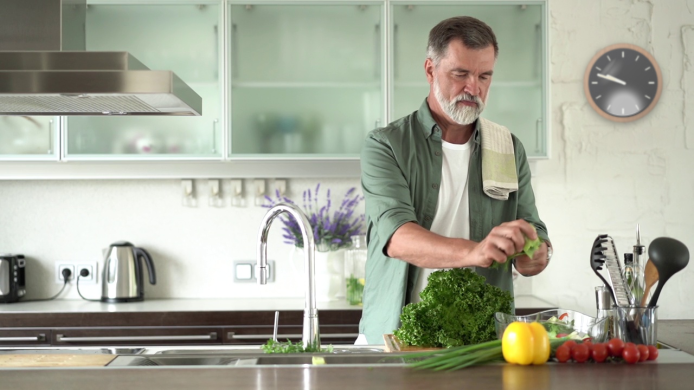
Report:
9,48
